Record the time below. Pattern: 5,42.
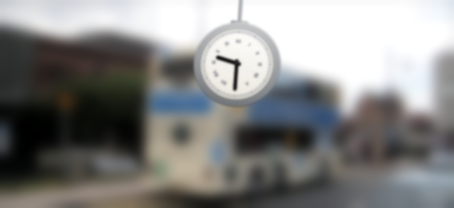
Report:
9,30
